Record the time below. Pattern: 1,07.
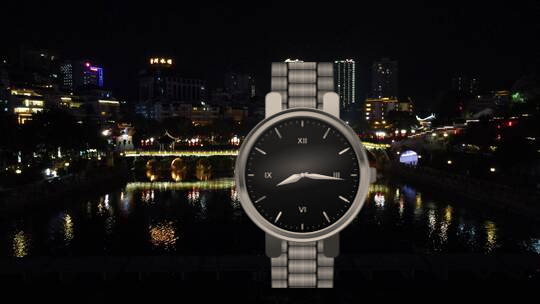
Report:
8,16
